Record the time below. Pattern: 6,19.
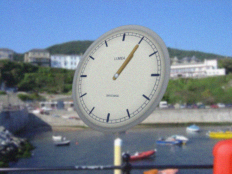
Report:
1,05
